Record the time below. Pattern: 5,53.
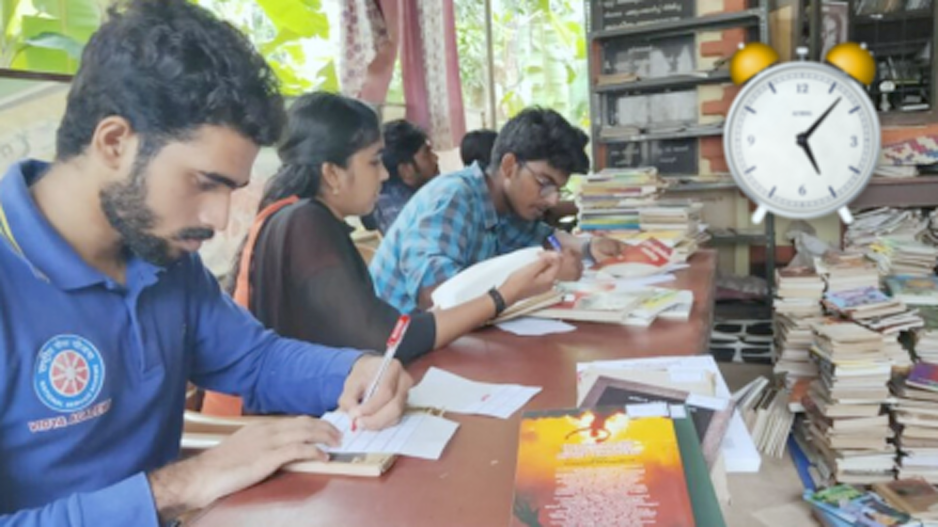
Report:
5,07
